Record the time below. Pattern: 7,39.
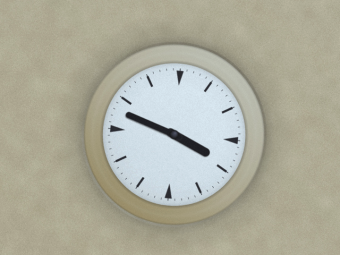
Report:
3,48
